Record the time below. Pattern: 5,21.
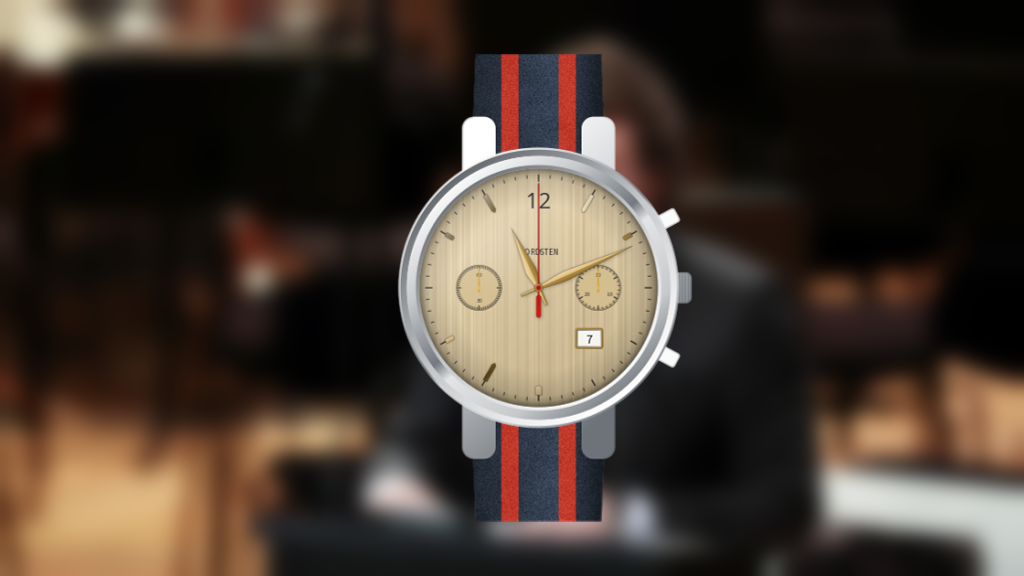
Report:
11,11
